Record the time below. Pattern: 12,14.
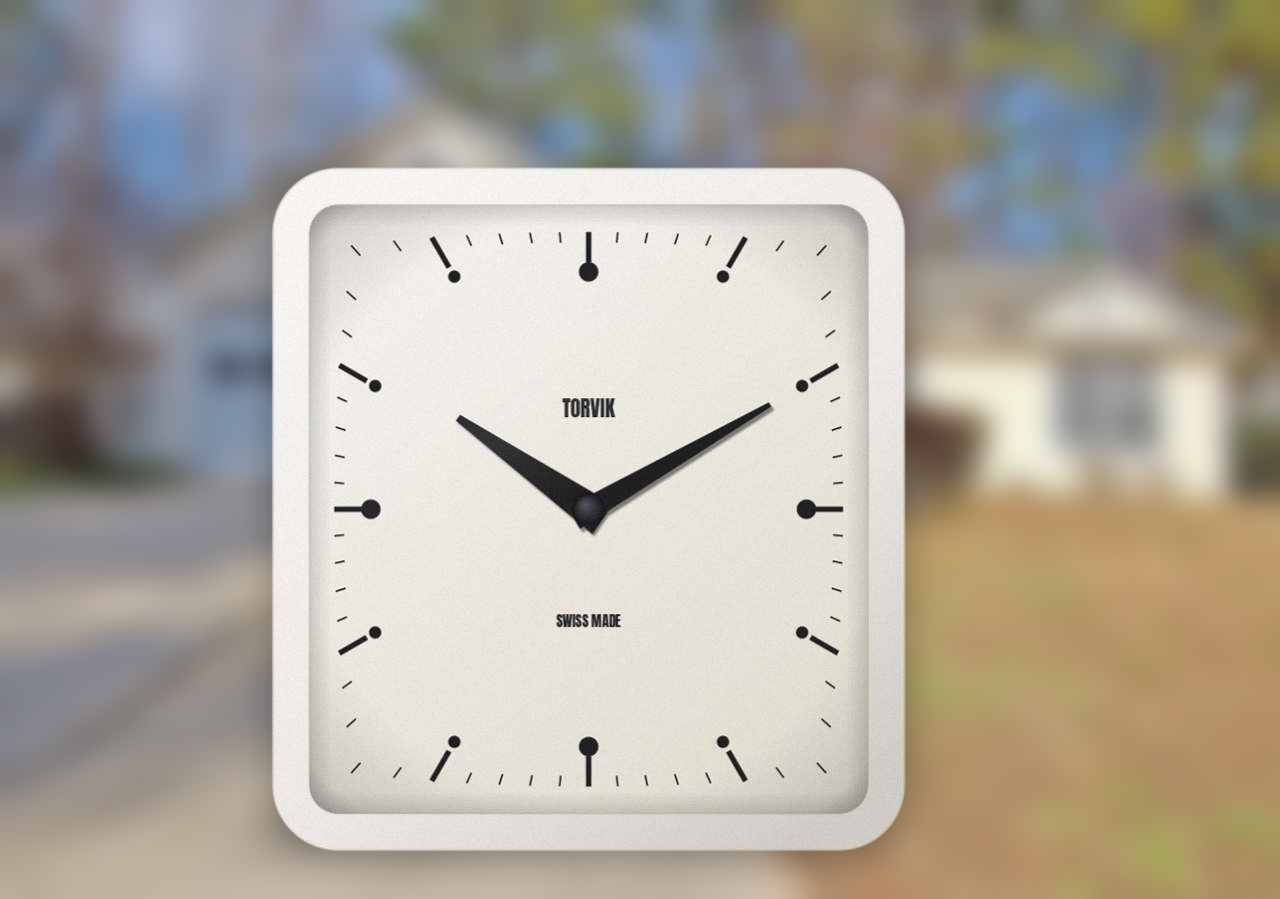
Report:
10,10
